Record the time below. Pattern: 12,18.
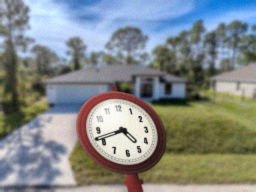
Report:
4,42
